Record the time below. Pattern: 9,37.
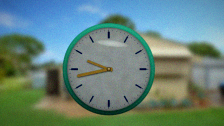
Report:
9,43
